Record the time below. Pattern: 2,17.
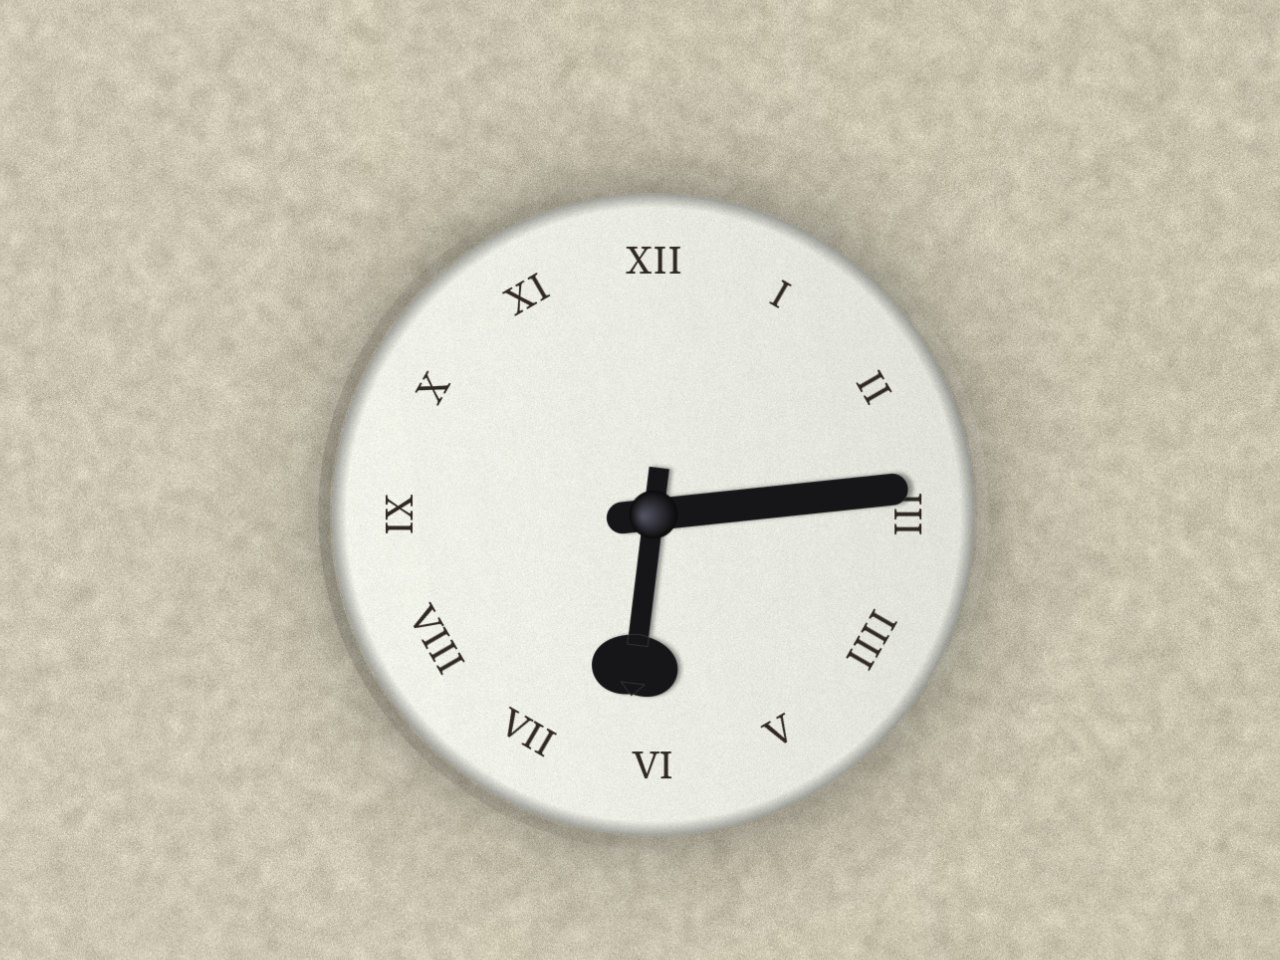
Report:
6,14
